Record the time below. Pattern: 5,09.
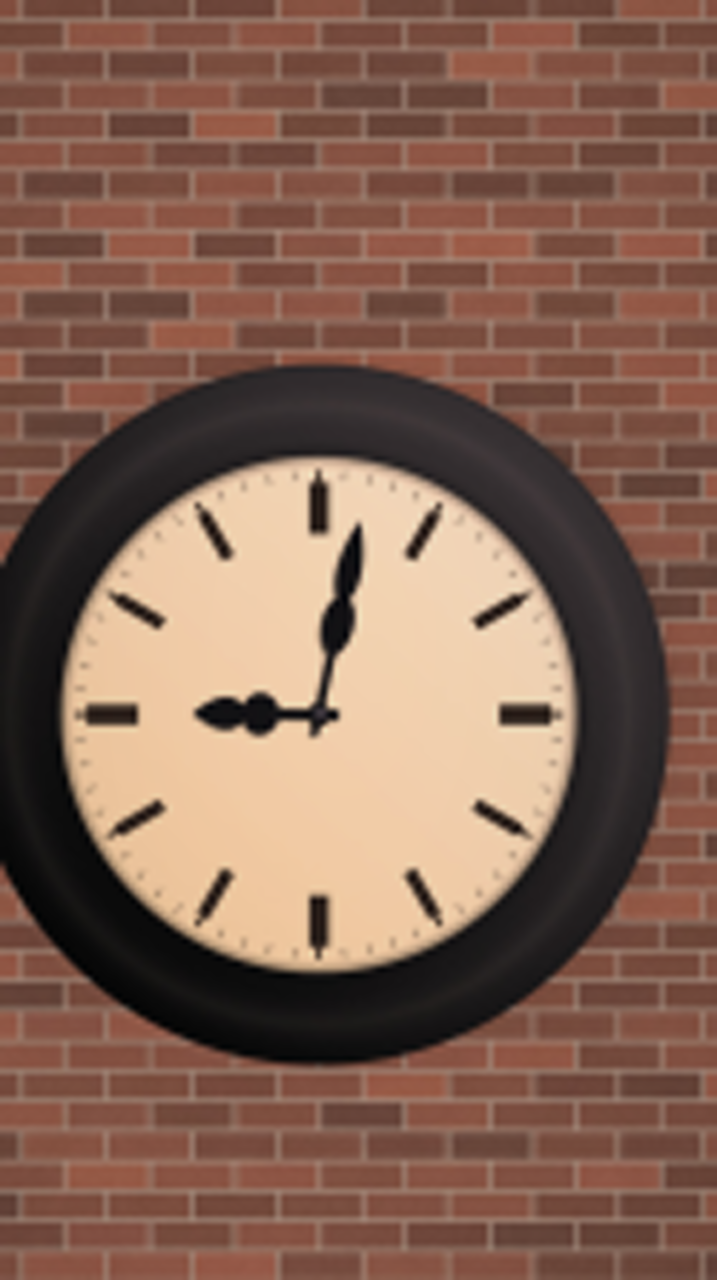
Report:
9,02
